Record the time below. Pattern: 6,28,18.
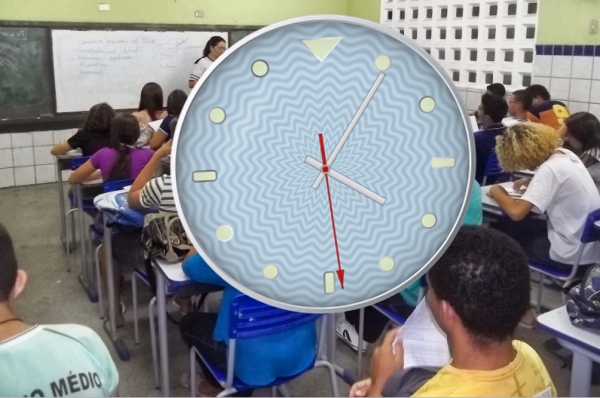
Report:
4,05,29
